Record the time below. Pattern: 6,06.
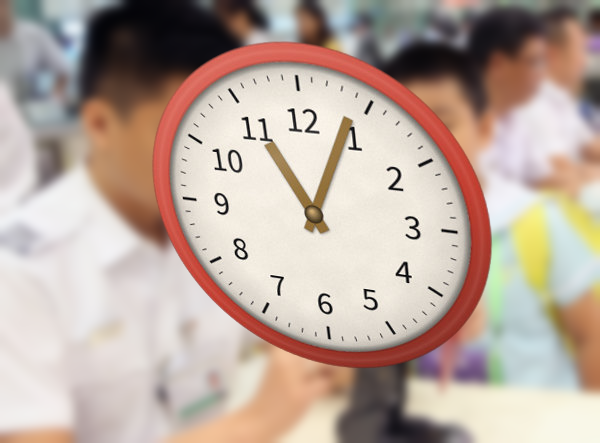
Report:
11,04
